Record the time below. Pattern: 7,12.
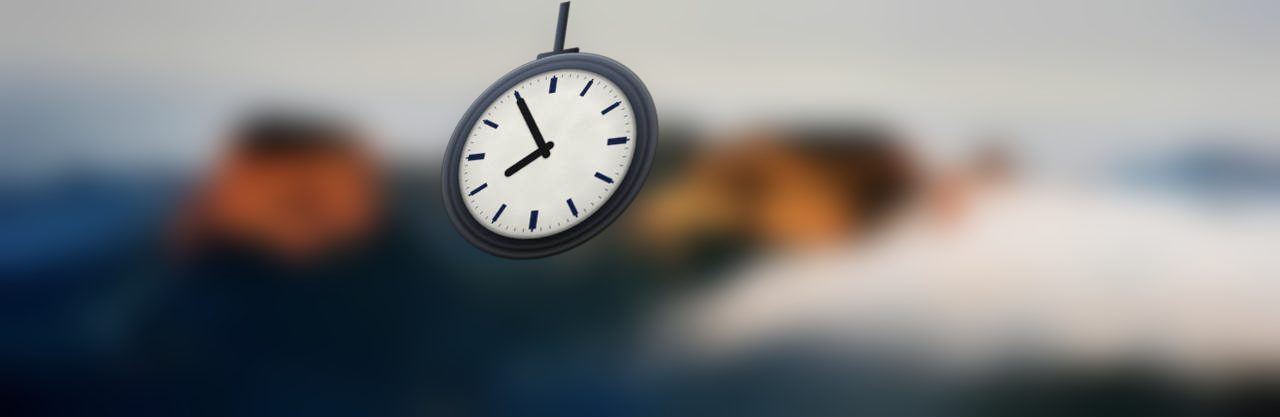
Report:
7,55
